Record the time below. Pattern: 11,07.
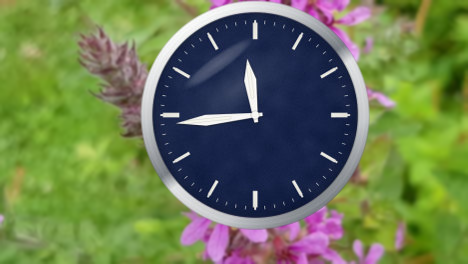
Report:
11,44
